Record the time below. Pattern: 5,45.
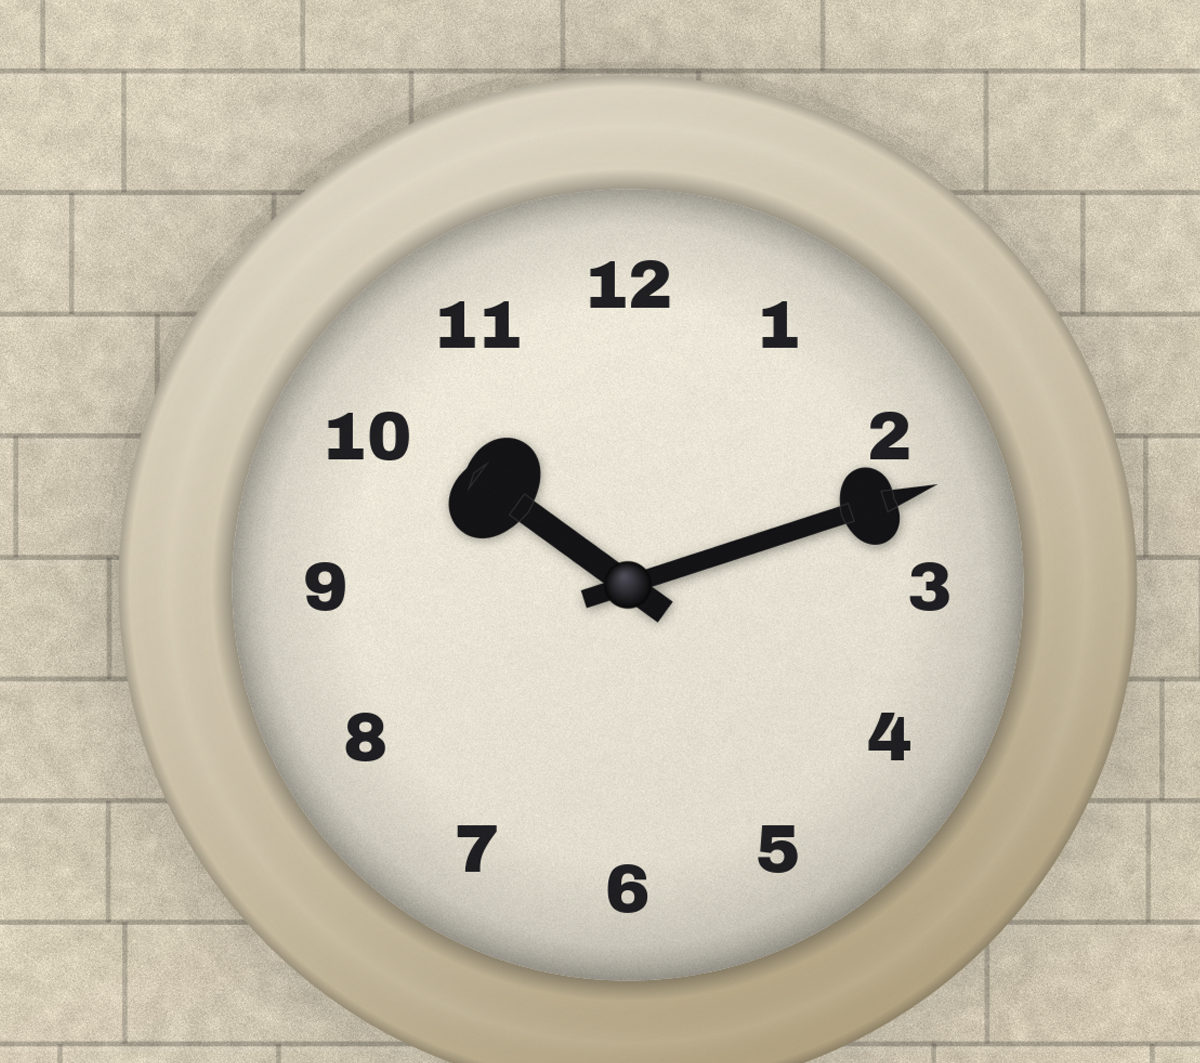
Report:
10,12
